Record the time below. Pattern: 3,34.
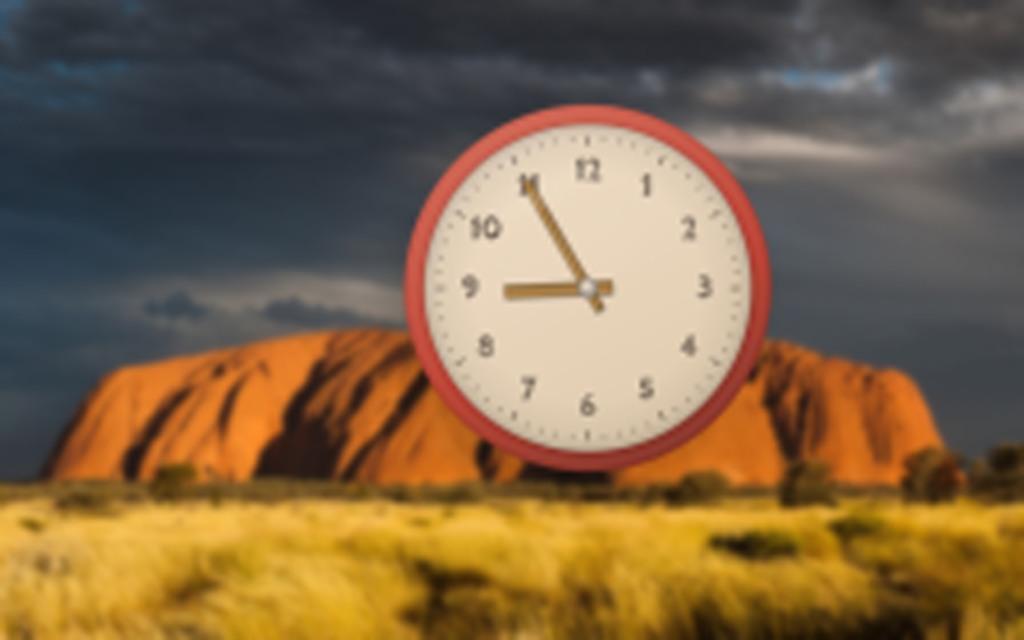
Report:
8,55
